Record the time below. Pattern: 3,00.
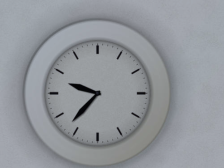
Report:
9,37
